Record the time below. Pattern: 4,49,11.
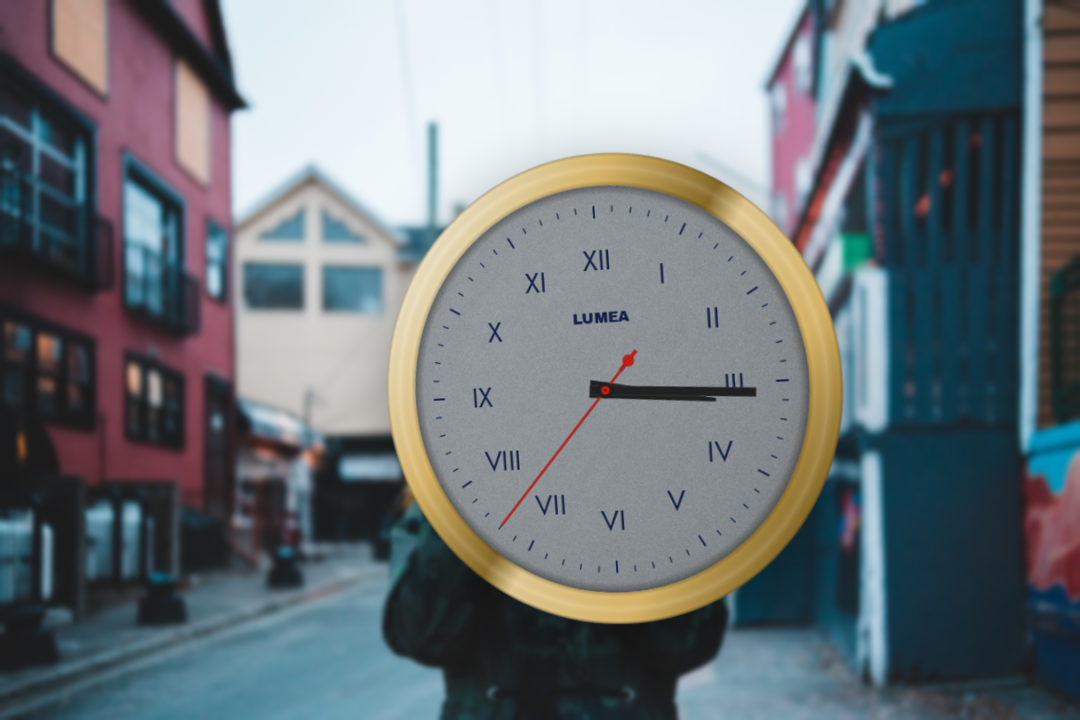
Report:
3,15,37
